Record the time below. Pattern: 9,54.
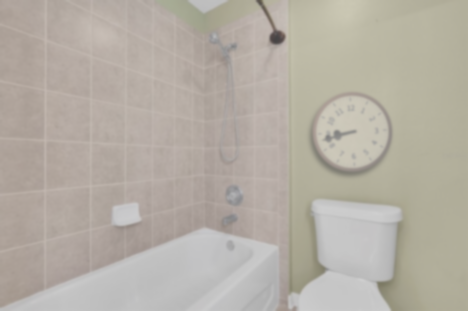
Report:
8,43
